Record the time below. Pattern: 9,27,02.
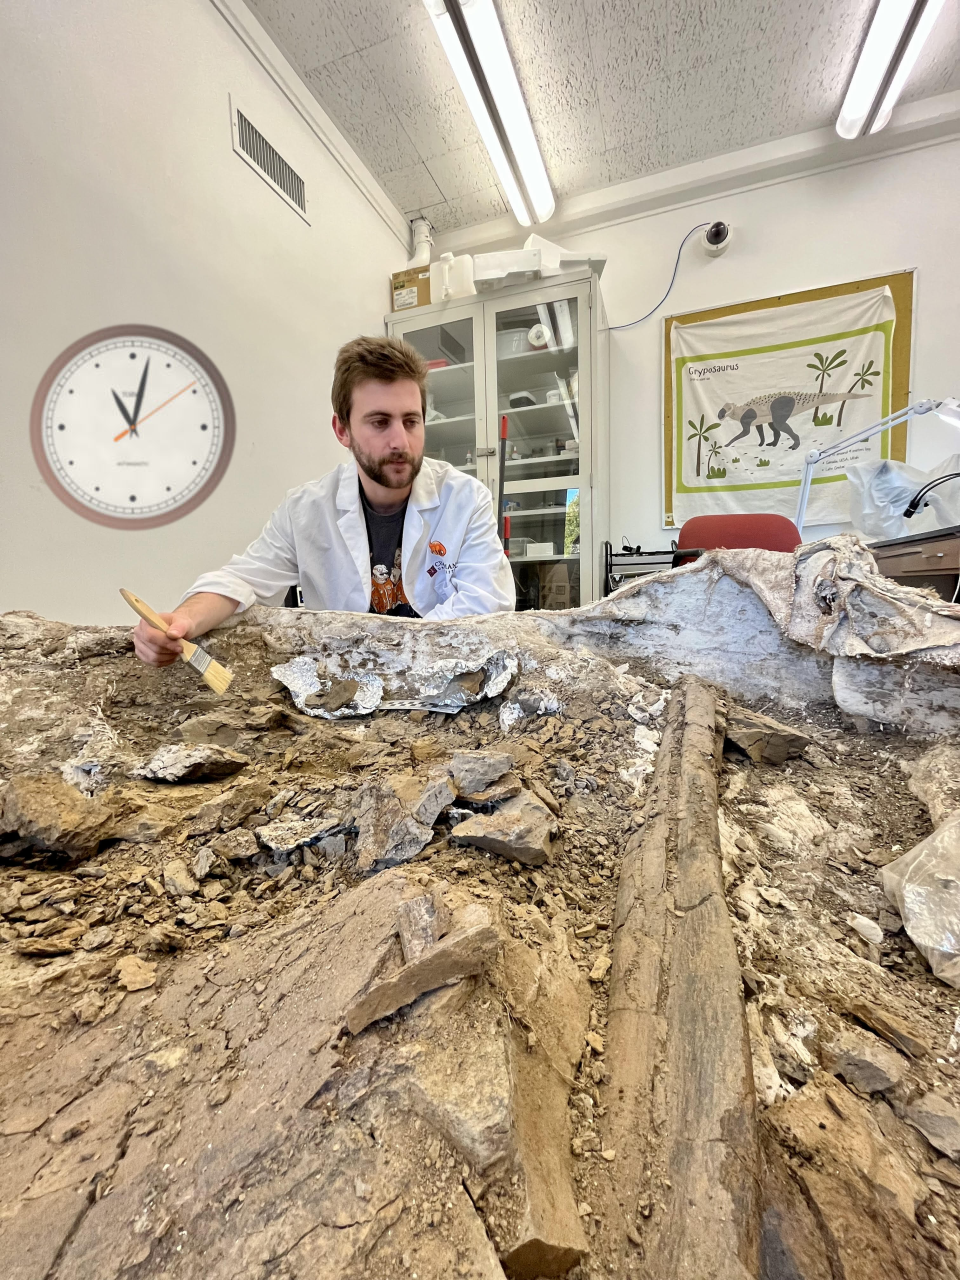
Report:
11,02,09
